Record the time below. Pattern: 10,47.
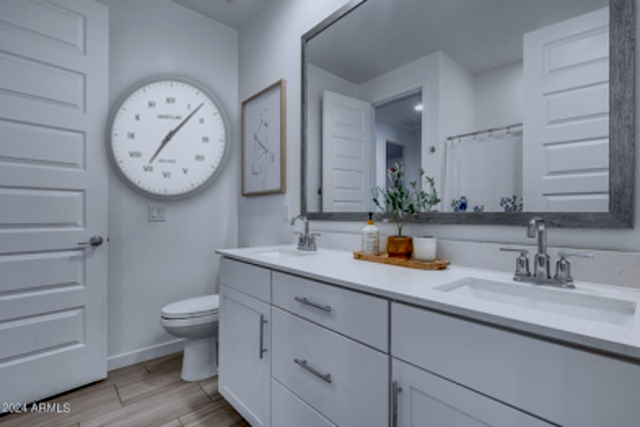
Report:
7,07
